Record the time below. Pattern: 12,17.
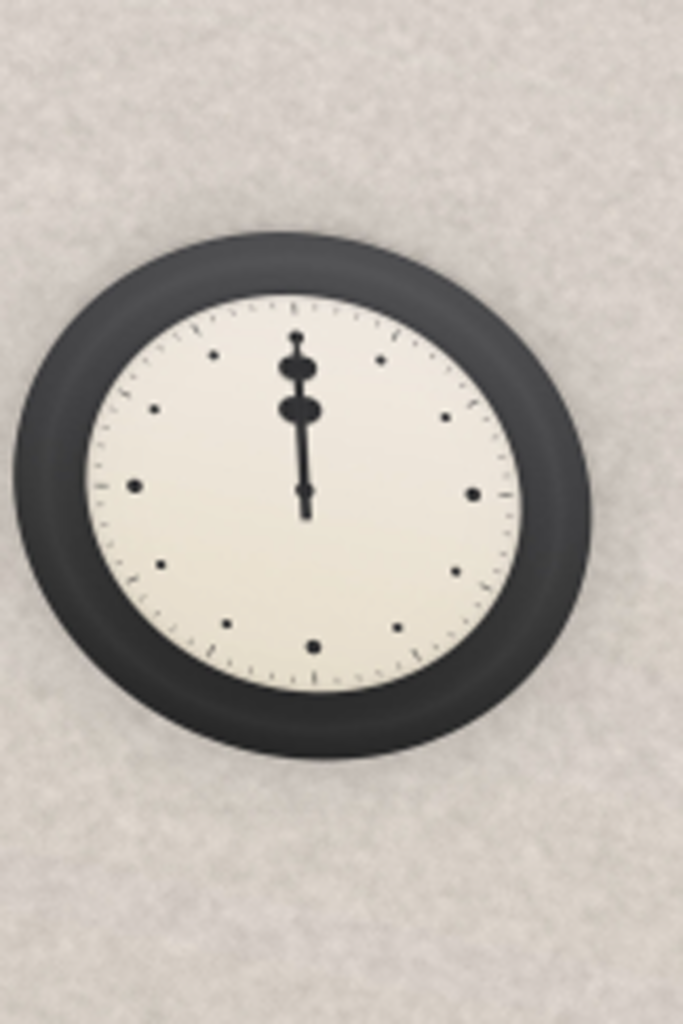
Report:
12,00
